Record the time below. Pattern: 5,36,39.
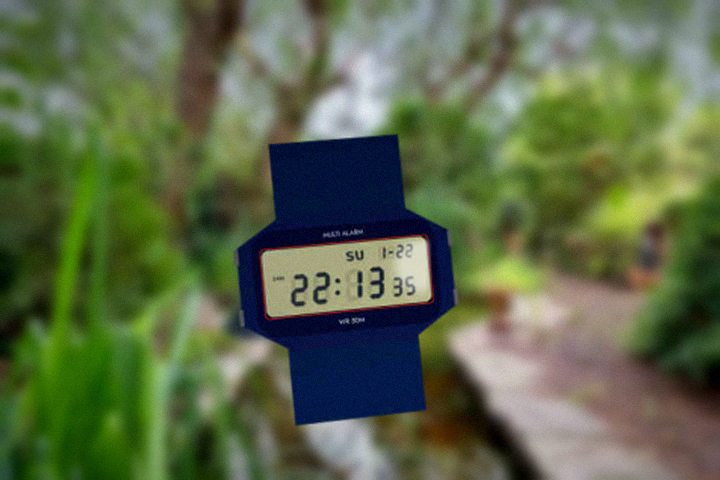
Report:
22,13,35
